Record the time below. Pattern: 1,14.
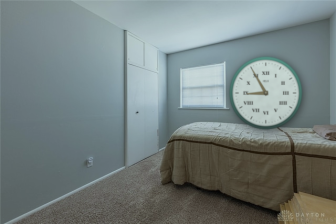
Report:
8,55
